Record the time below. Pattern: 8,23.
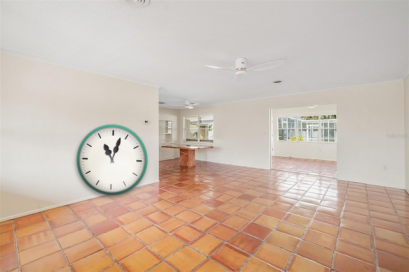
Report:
11,03
